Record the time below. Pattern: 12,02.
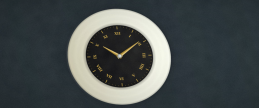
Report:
10,09
